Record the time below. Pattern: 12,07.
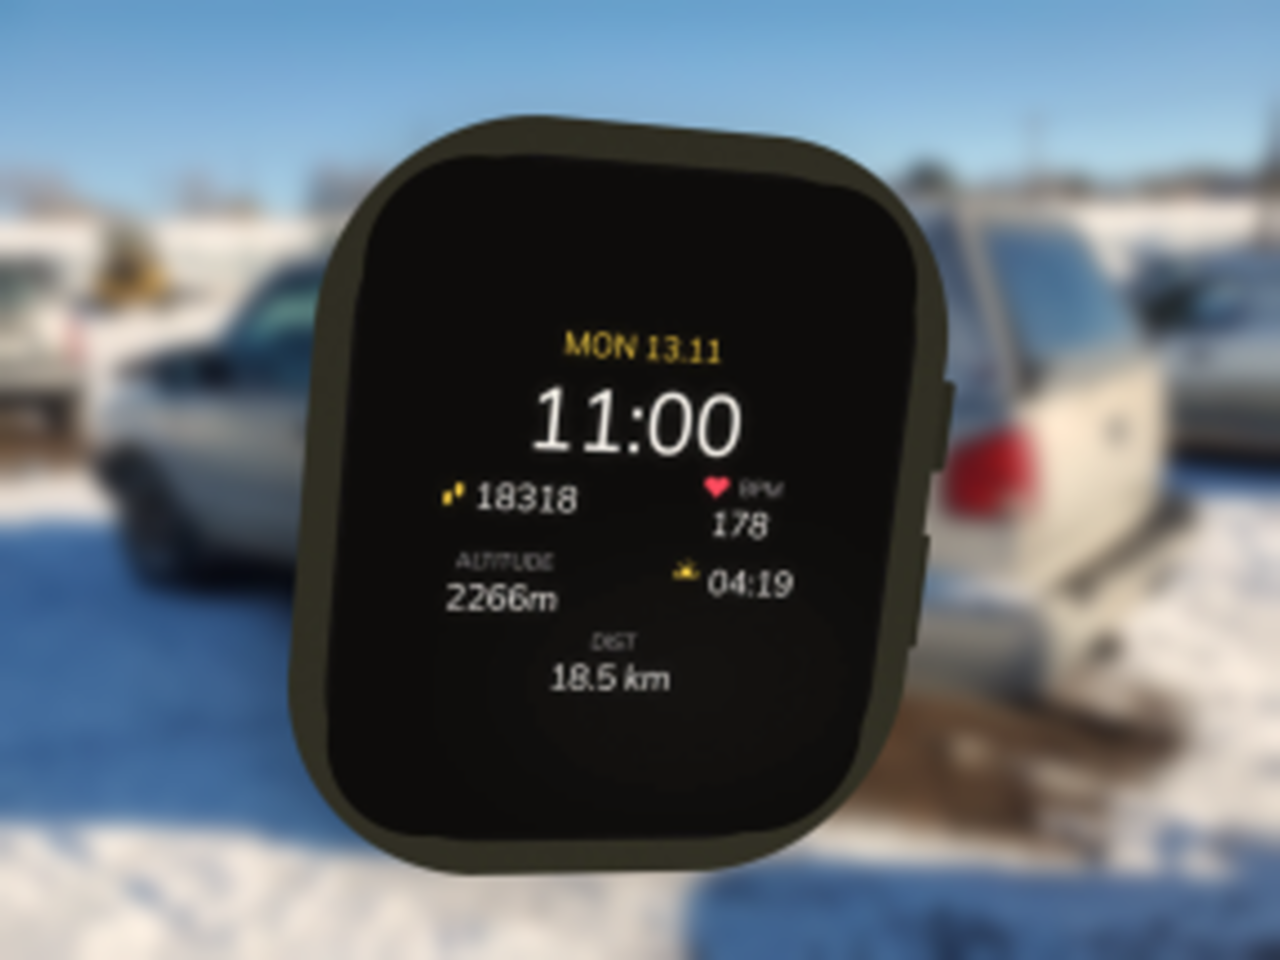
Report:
11,00
